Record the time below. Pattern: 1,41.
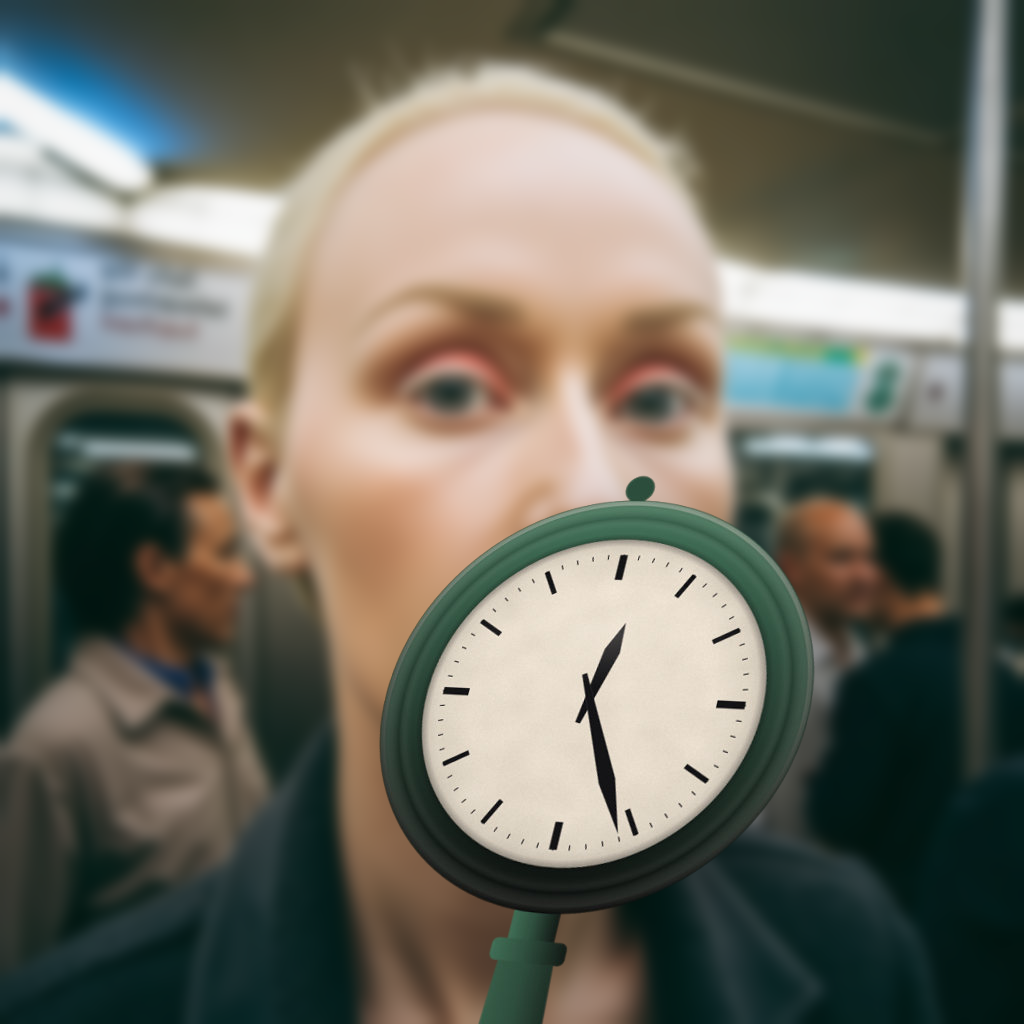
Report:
12,26
